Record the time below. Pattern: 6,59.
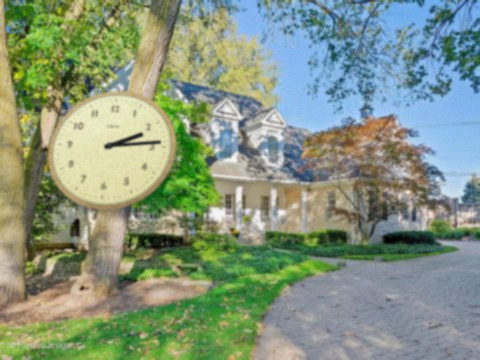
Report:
2,14
